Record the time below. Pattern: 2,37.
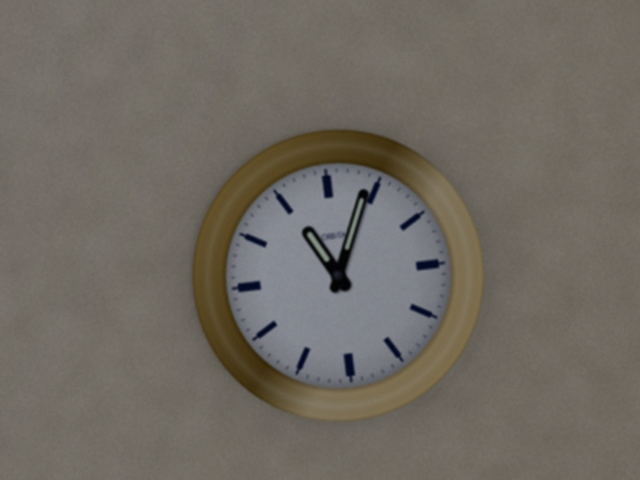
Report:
11,04
